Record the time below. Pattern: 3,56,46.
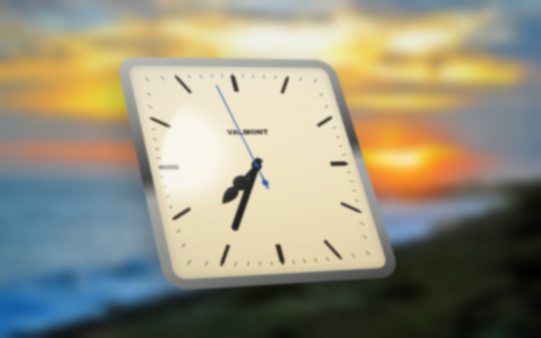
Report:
7,34,58
